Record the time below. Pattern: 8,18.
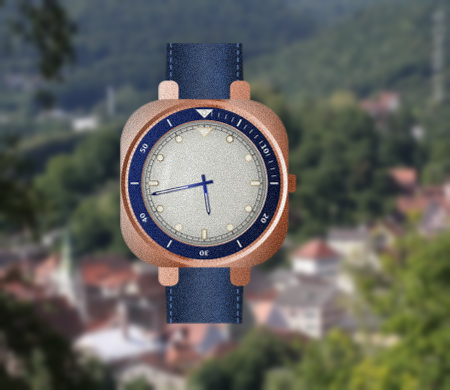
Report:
5,43
